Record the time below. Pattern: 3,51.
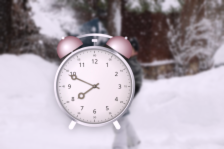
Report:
7,49
